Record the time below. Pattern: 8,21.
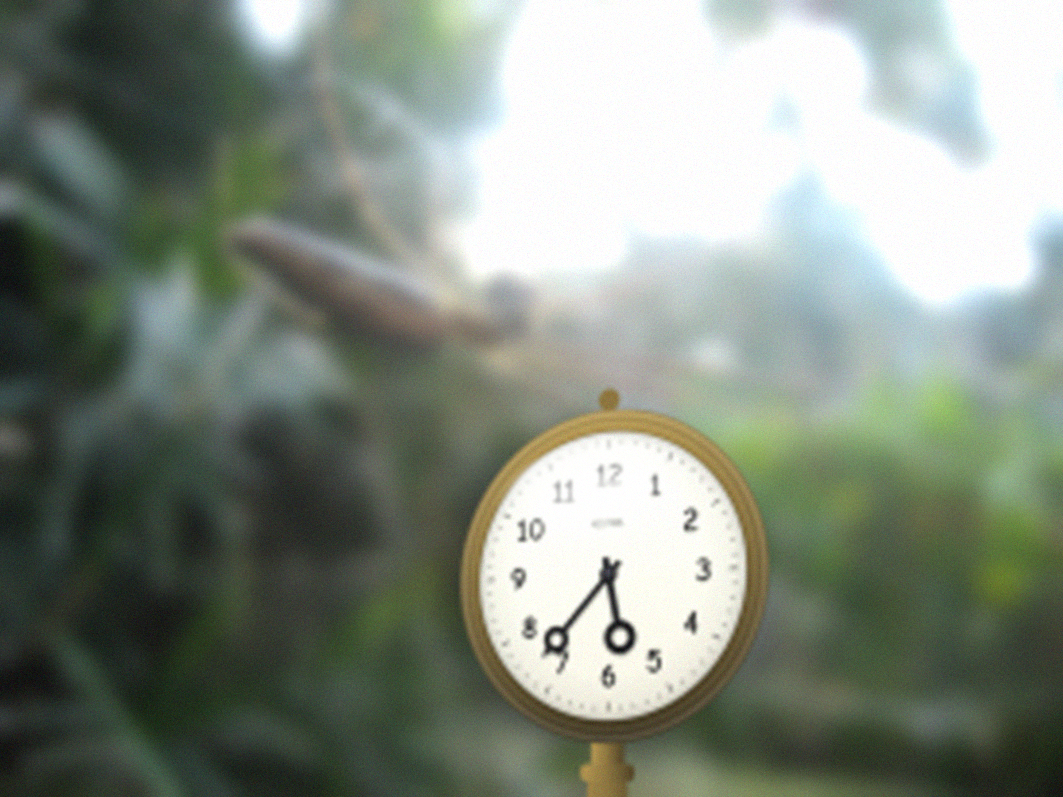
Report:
5,37
